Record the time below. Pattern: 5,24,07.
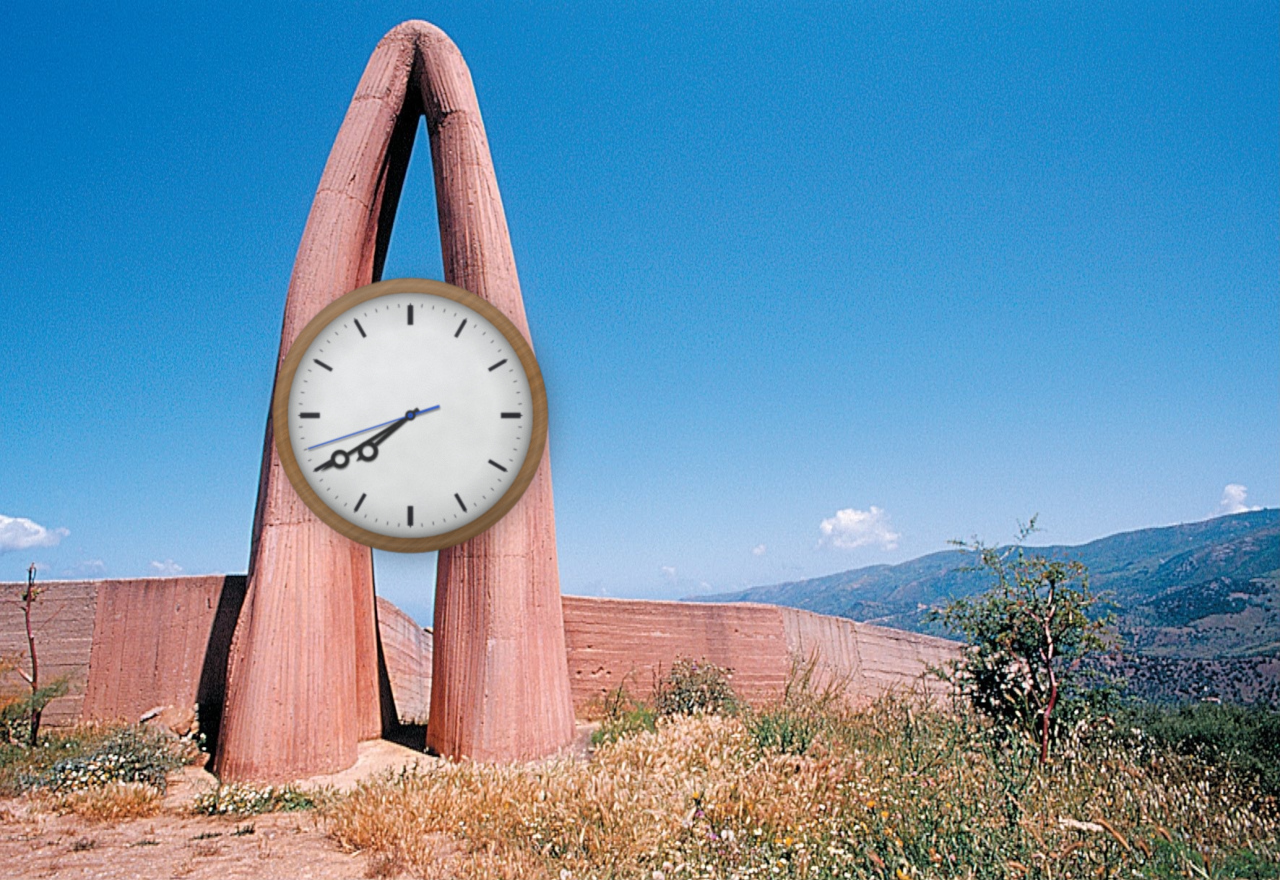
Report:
7,39,42
